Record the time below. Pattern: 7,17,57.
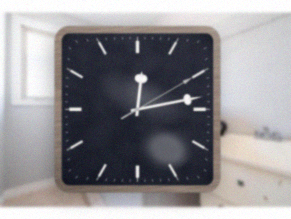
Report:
12,13,10
